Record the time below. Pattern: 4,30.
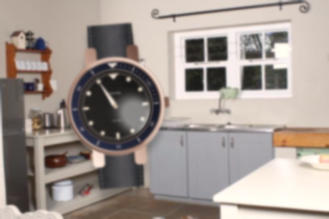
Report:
10,55
